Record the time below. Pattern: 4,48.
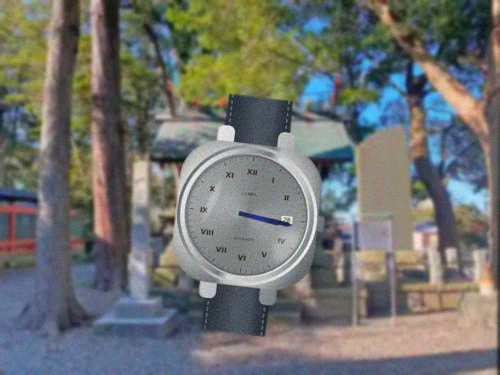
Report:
3,16
